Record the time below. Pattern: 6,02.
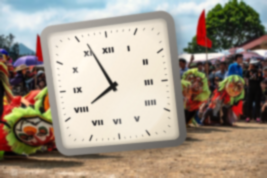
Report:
7,56
